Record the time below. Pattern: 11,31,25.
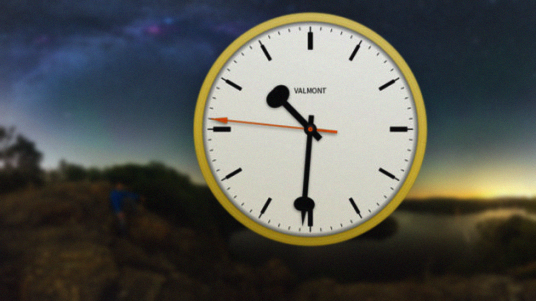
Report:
10,30,46
